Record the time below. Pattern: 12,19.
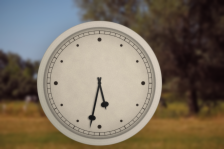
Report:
5,32
